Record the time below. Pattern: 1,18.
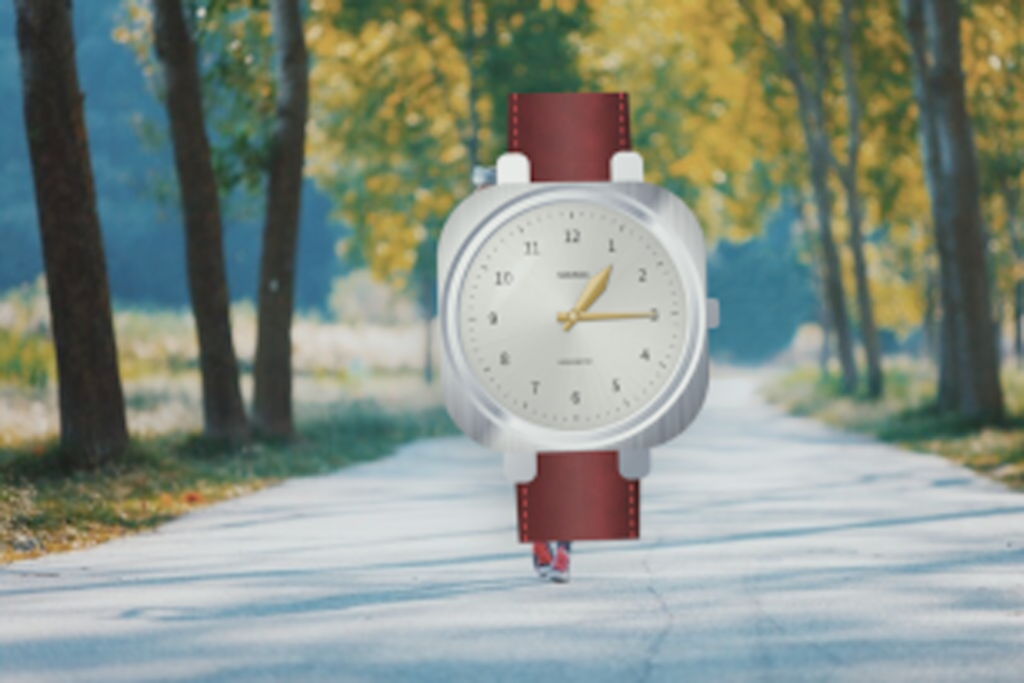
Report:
1,15
